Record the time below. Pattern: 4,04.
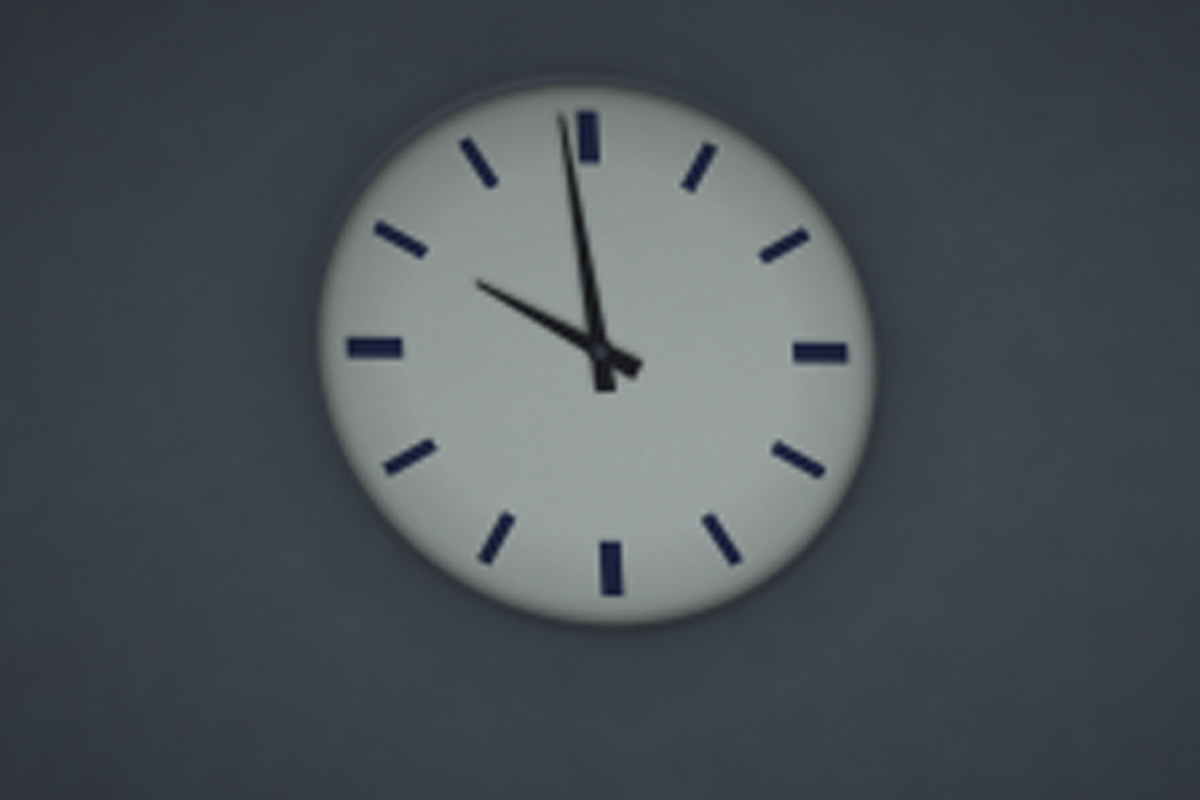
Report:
9,59
